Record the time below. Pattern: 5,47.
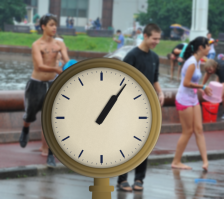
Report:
1,06
